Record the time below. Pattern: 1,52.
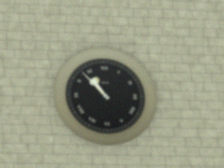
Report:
10,53
